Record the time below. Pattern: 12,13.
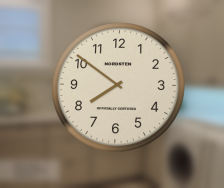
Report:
7,51
